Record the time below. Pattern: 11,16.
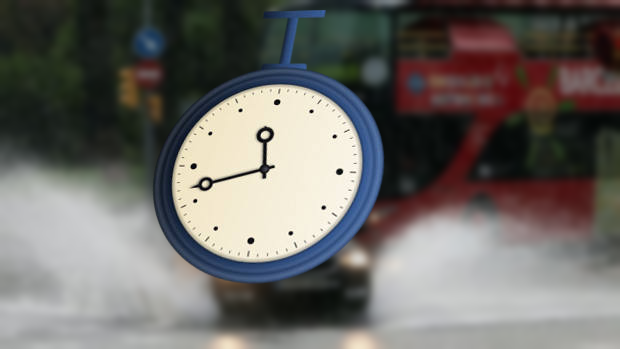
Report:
11,42
